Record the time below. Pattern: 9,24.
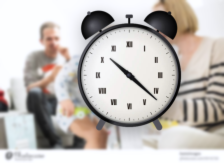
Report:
10,22
